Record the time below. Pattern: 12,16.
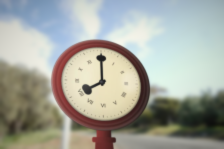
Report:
8,00
